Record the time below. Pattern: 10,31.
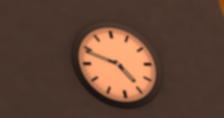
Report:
4,49
